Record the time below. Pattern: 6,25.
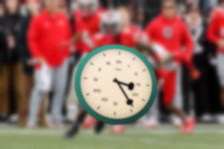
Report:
3,24
